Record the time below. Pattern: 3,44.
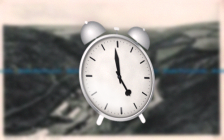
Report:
4,59
